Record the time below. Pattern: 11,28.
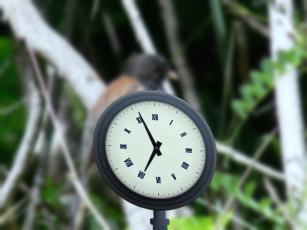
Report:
6,56
